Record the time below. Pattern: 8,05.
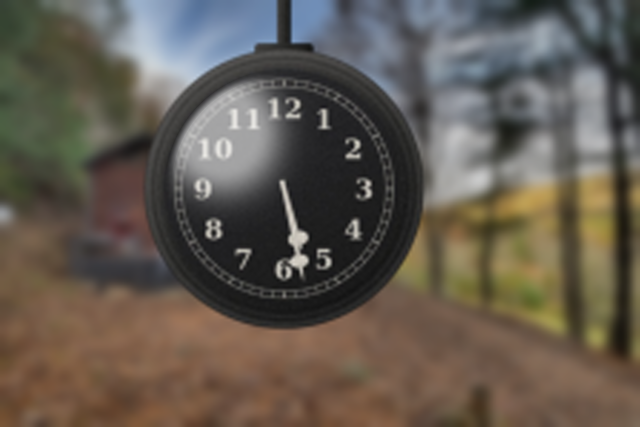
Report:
5,28
